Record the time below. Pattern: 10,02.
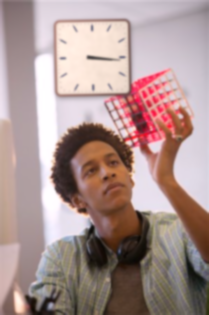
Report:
3,16
